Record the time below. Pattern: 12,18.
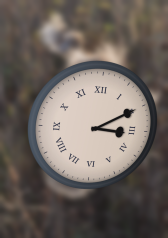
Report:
3,10
